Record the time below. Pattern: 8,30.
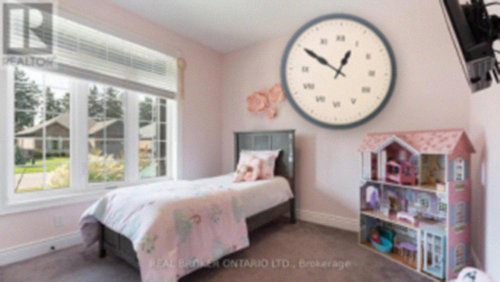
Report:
12,50
